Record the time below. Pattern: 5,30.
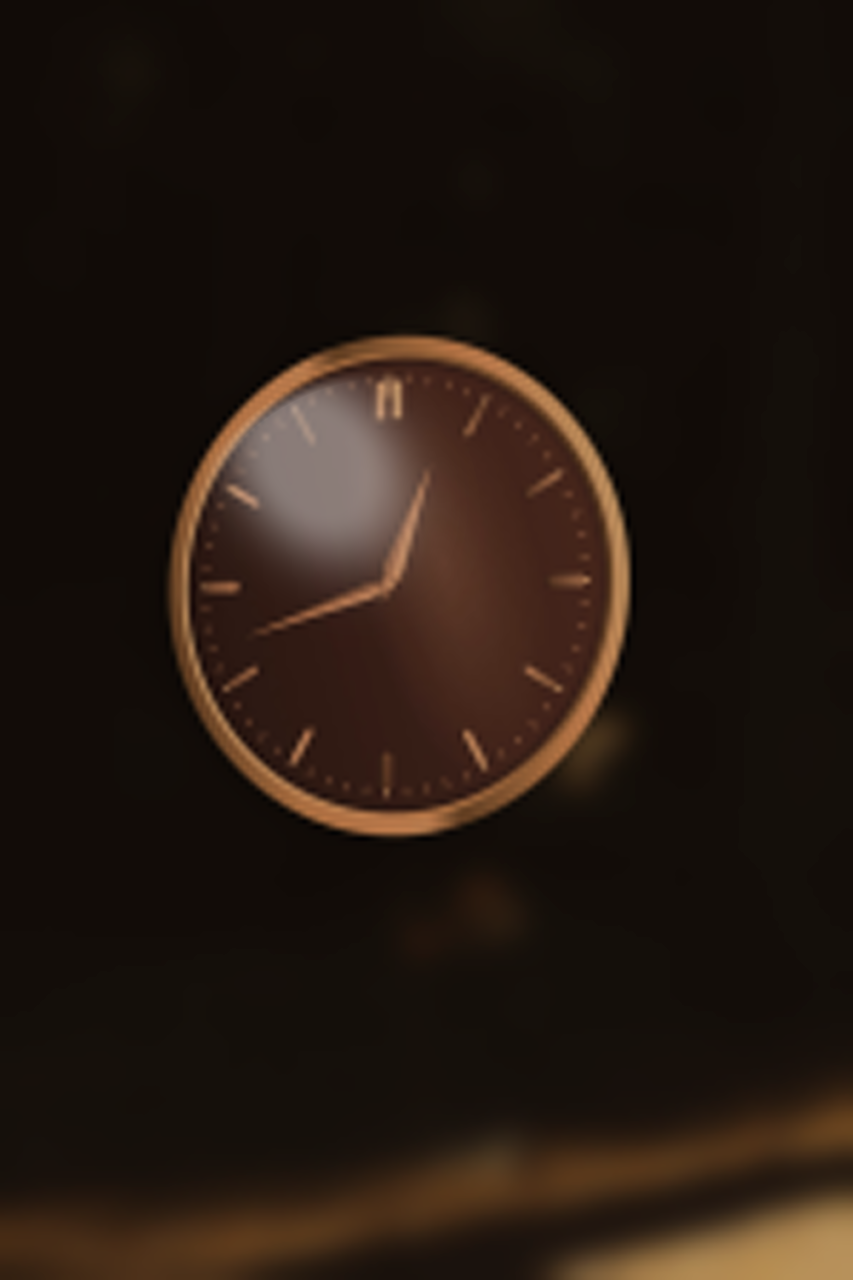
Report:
12,42
